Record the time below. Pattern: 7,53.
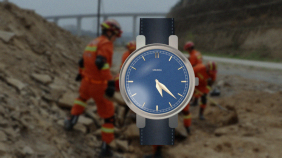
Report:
5,22
